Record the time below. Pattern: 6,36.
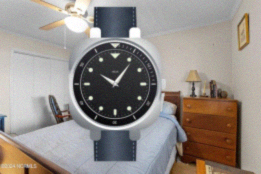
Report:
10,06
